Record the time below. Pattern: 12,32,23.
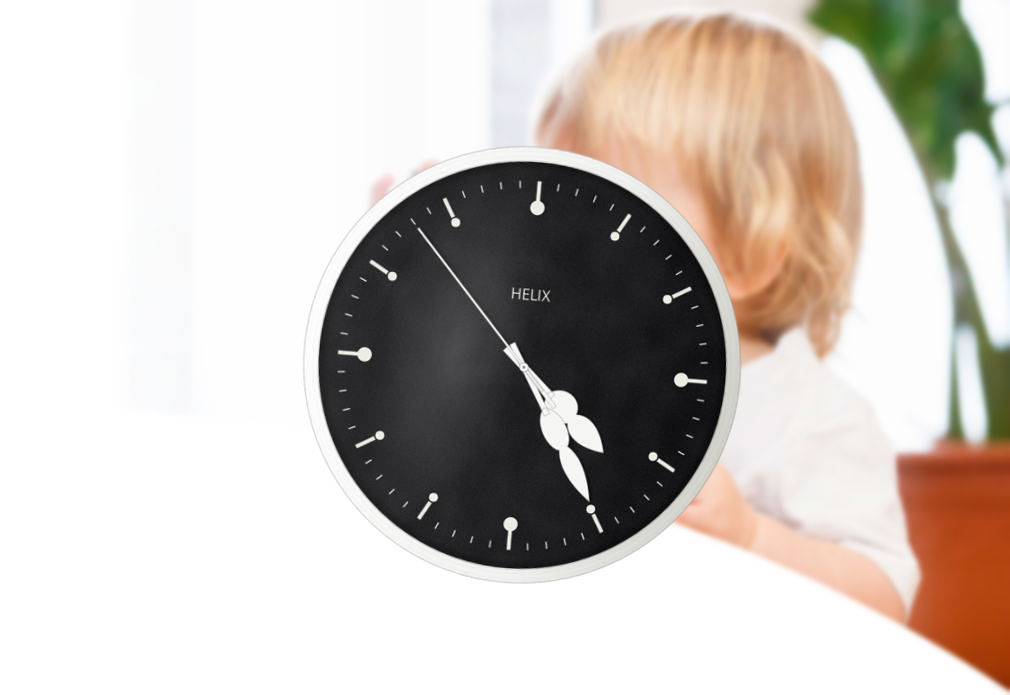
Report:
4,24,53
